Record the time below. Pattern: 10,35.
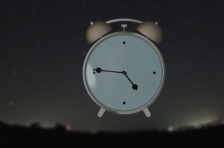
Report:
4,46
